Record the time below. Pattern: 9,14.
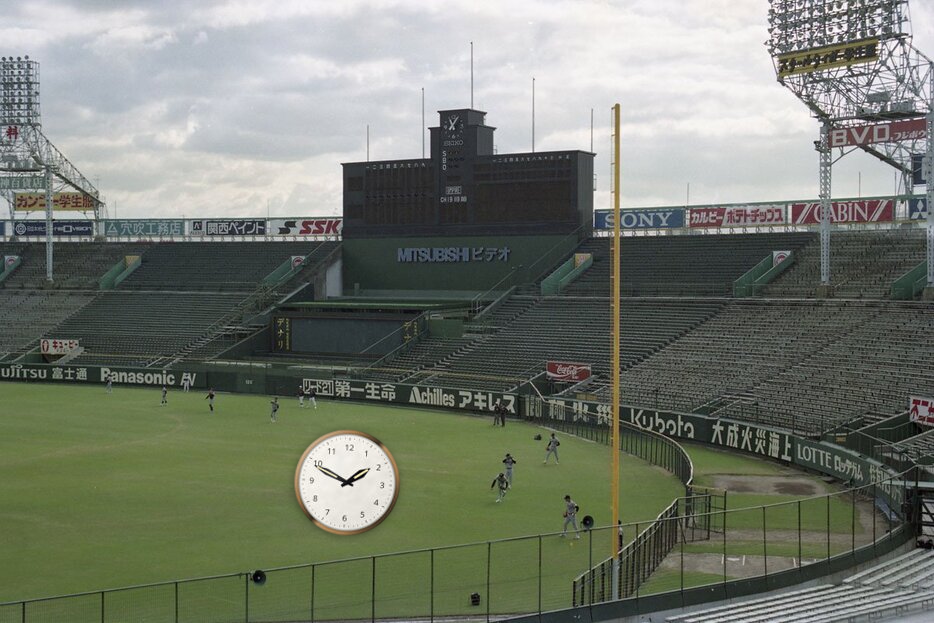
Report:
1,49
